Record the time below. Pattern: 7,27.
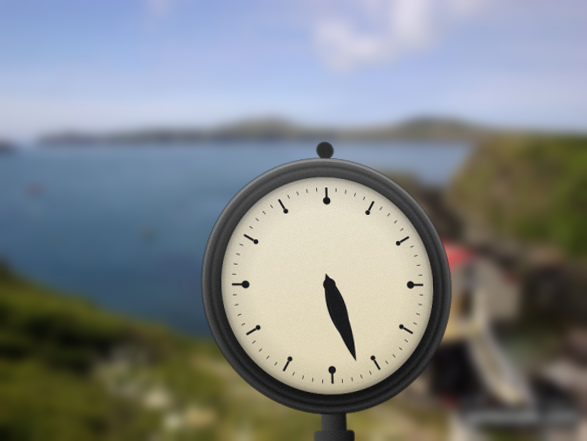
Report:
5,27
